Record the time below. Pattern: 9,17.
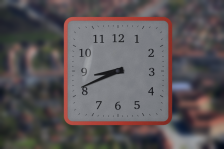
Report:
8,41
